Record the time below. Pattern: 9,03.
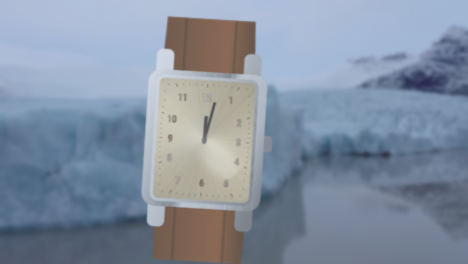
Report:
12,02
